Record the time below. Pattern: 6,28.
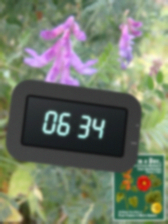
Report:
6,34
